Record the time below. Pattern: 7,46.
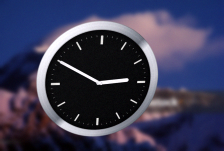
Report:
2,50
